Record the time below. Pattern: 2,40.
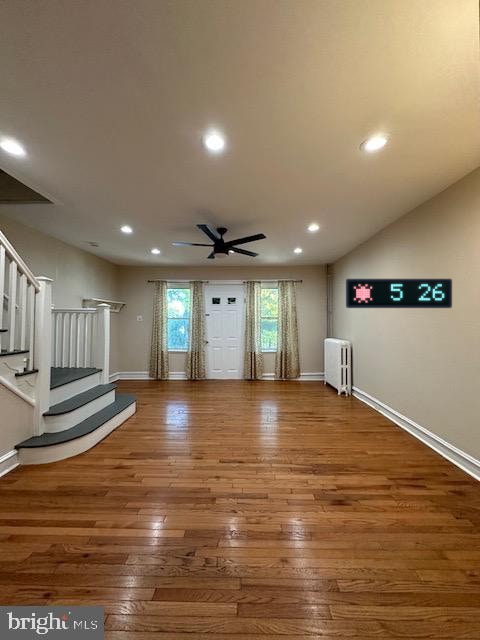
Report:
5,26
